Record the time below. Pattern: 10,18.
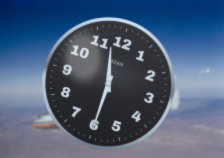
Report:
11,30
